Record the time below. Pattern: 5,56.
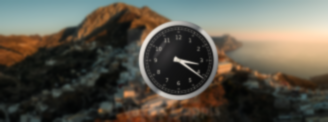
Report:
3,21
